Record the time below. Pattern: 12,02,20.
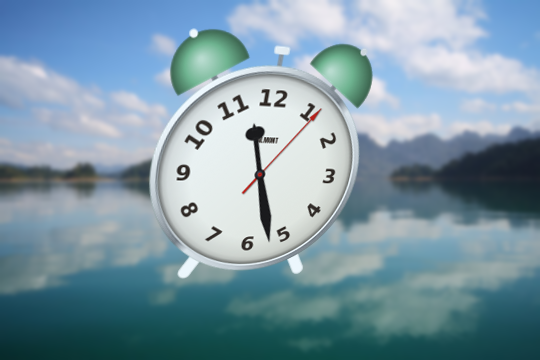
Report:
11,27,06
